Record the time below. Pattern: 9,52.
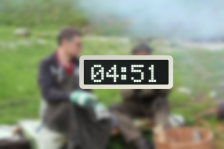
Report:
4,51
